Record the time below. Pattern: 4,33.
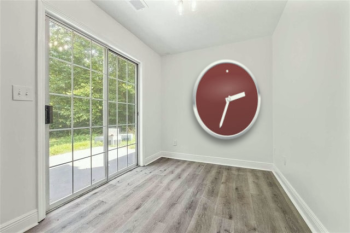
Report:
2,34
